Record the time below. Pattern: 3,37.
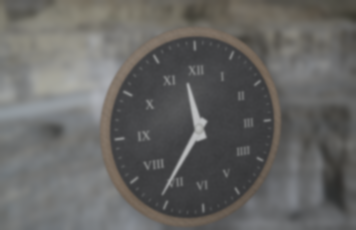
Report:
11,36
